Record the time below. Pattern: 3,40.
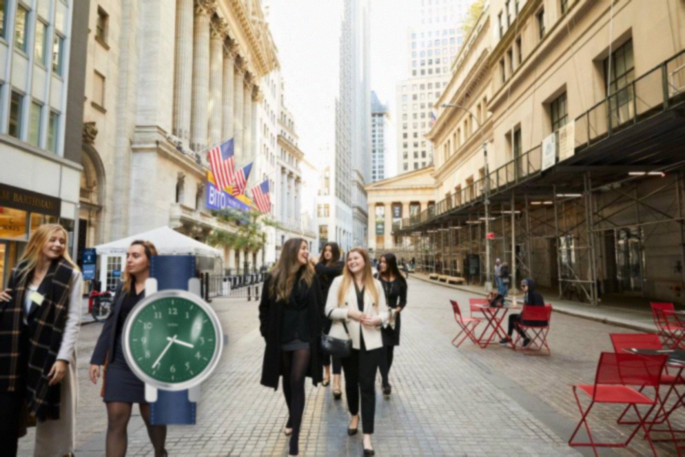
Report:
3,36
